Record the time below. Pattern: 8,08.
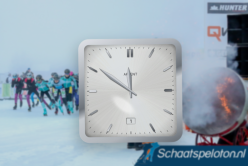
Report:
11,51
